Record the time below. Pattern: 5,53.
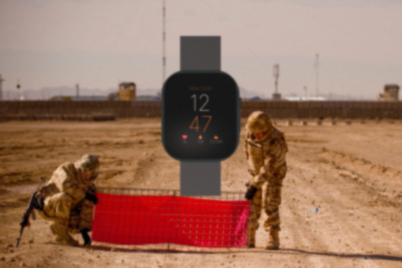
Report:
12,47
